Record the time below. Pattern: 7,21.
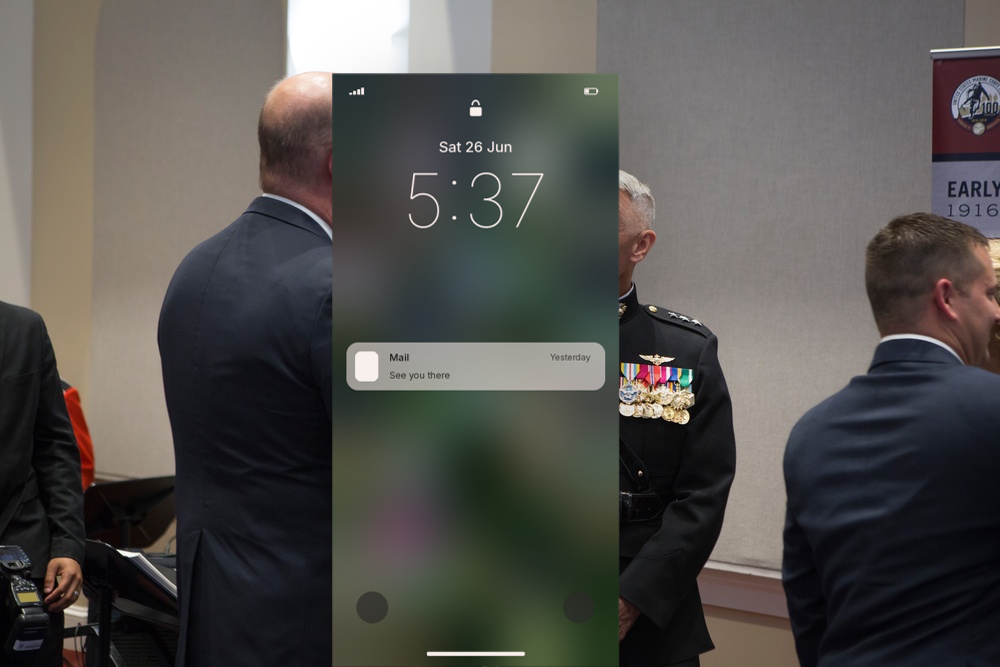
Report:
5,37
